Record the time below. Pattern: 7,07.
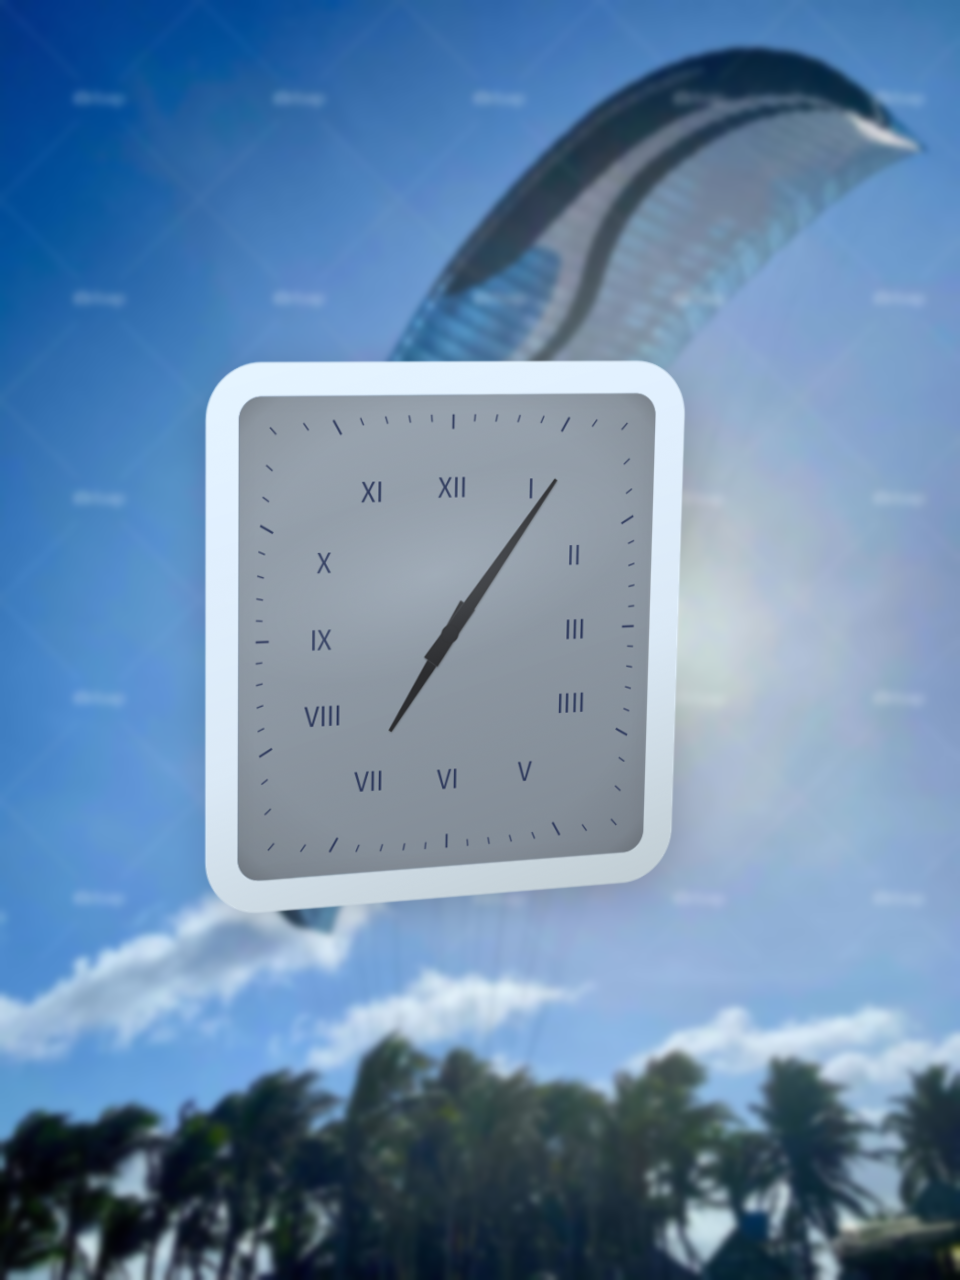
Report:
7,06
